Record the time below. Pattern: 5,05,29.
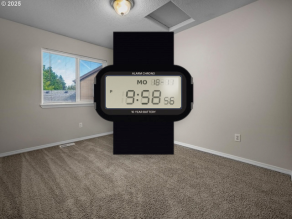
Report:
9,58,56
